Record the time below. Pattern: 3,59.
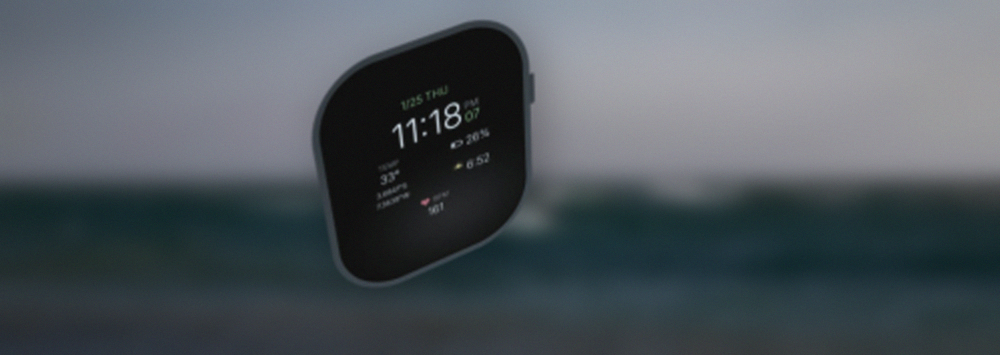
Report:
11,18
